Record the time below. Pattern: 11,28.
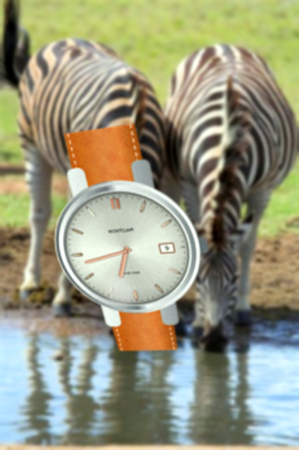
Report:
6,43
